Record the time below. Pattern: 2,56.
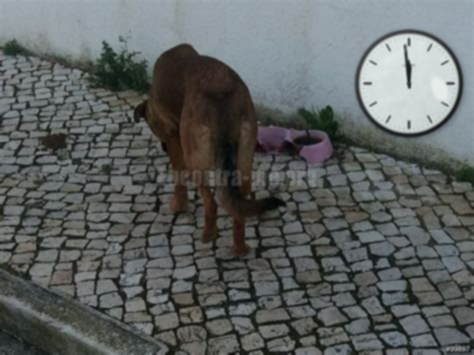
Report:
11,59
